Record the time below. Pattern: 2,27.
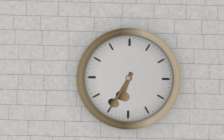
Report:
6,35
